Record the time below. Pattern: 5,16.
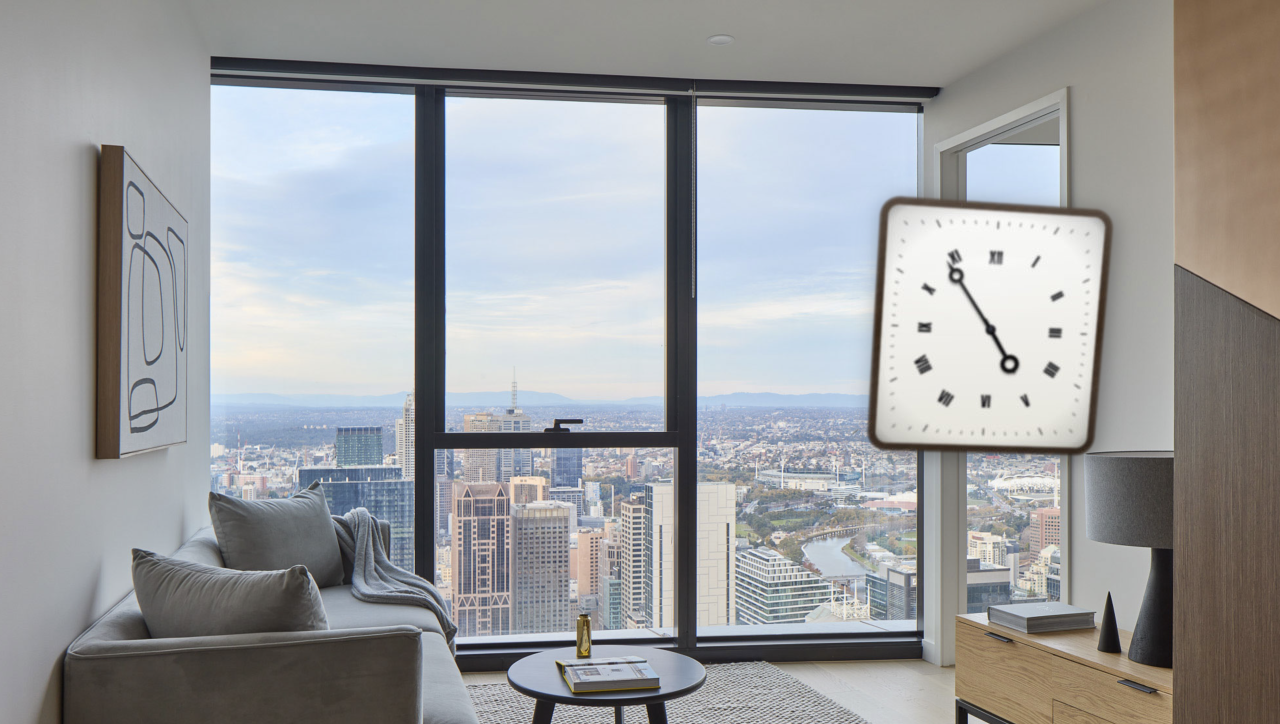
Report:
4,54
